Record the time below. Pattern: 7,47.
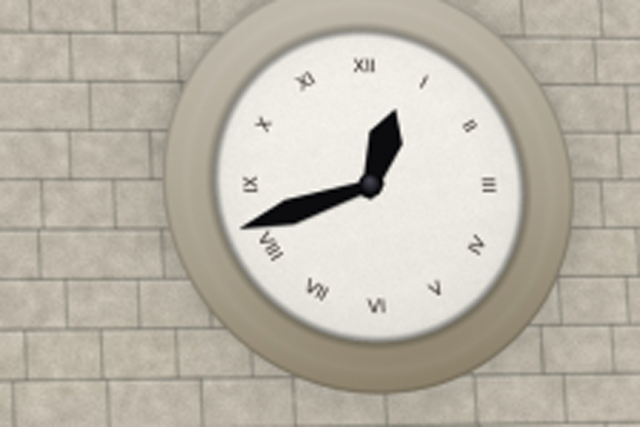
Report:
12,42
